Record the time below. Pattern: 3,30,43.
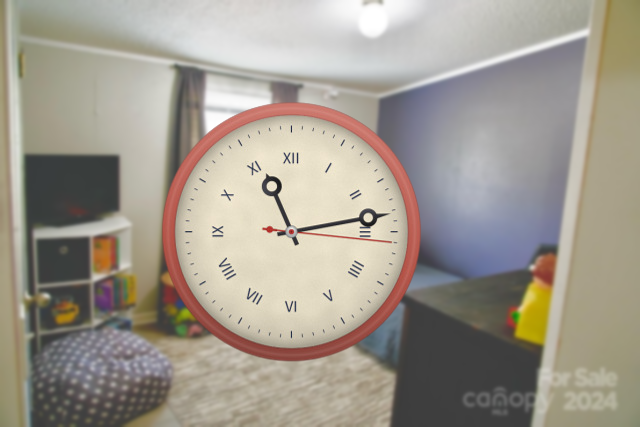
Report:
11,13,16
